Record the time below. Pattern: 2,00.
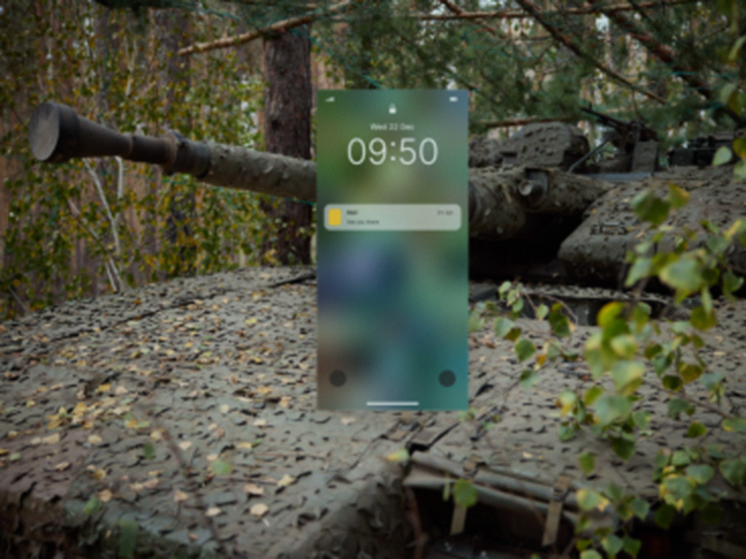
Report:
9,50
